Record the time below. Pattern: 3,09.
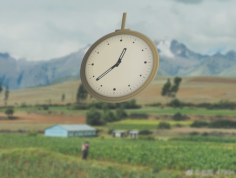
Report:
12,38
